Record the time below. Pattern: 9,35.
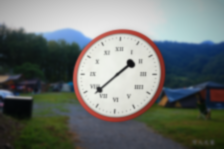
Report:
1,38
